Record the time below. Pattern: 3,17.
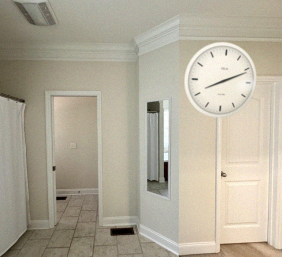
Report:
8,11
